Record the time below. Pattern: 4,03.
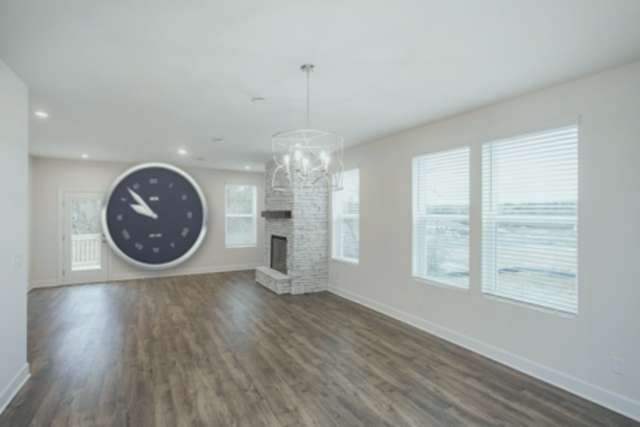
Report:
9,53
